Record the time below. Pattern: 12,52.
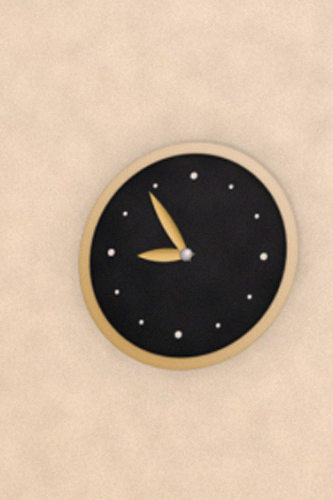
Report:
8,54
